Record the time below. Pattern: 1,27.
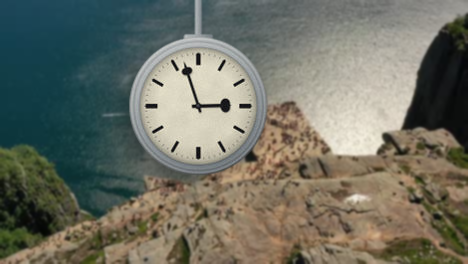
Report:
2,57
